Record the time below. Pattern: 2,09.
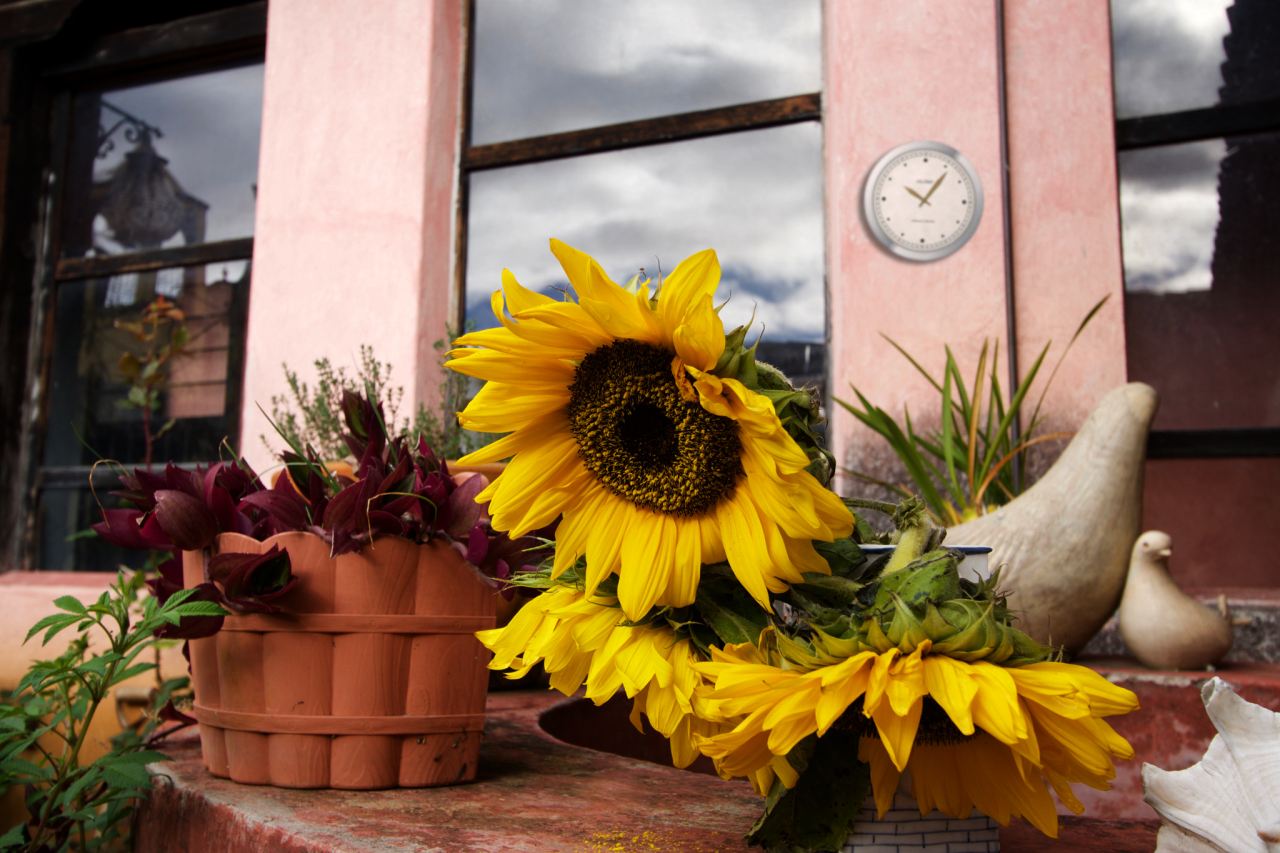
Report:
10,06
